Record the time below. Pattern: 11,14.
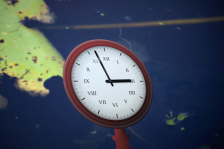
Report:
2,57
